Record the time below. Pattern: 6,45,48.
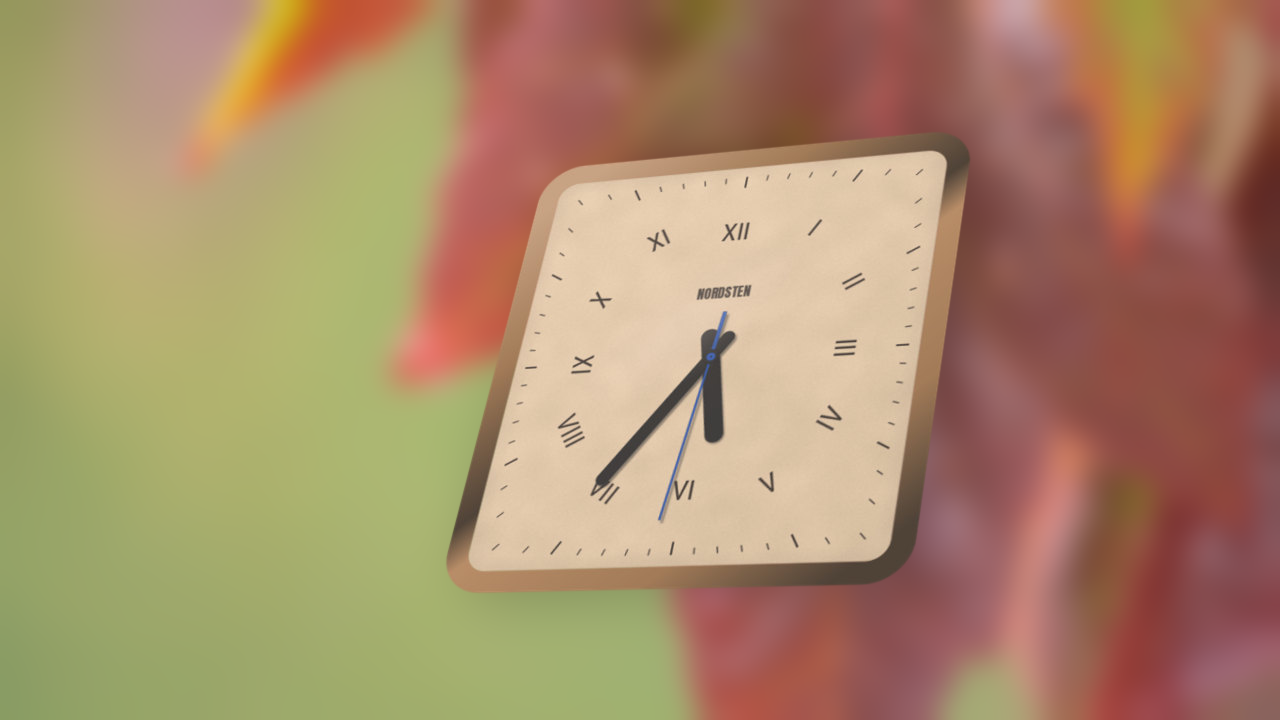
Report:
5,35,31
